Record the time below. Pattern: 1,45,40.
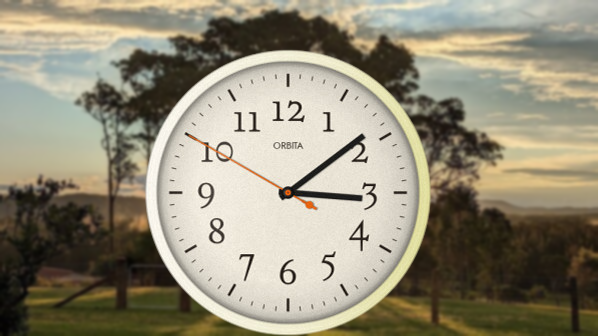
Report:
3,08,50
